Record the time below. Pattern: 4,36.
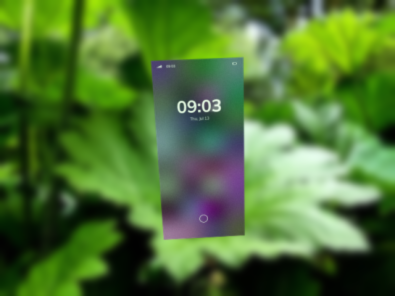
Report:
9,03
